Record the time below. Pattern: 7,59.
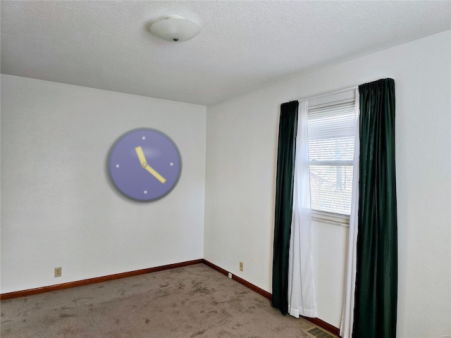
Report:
11,22
